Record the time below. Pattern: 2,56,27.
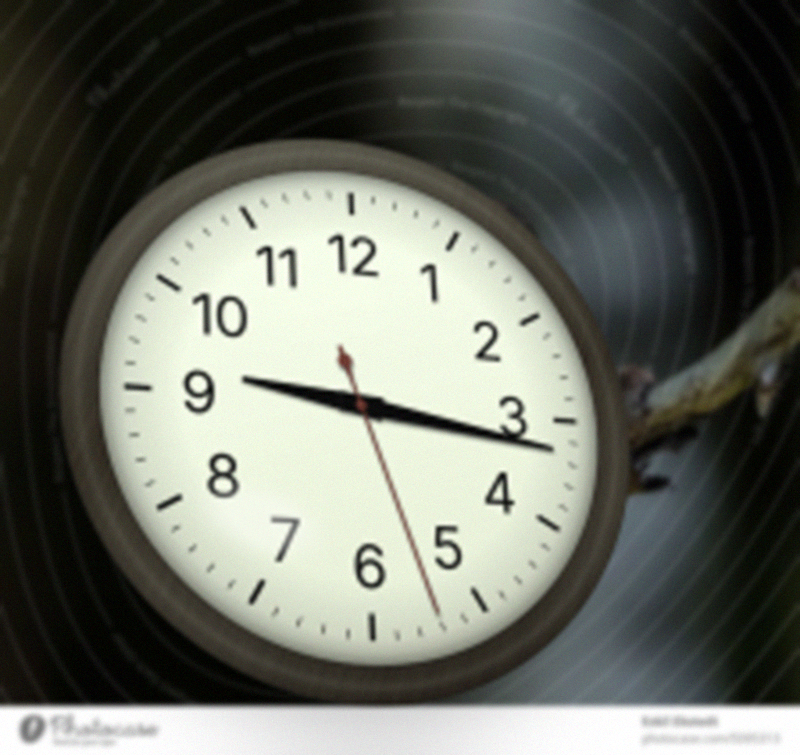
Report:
9,16,27
